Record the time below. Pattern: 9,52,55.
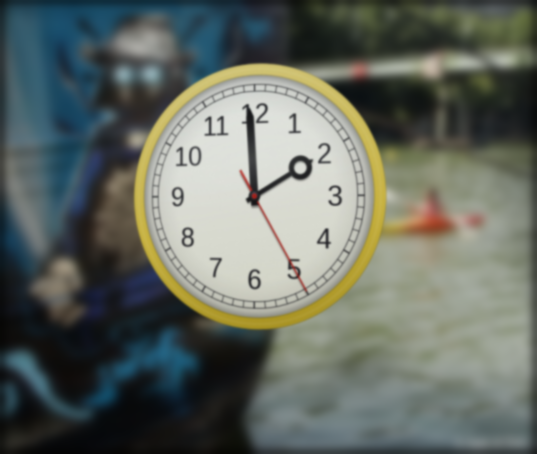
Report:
1,59,25
